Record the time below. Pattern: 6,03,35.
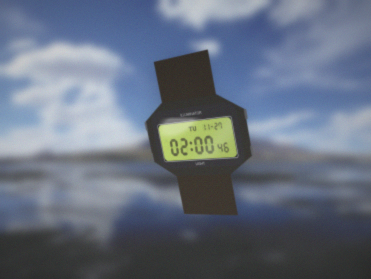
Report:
2,00,46
